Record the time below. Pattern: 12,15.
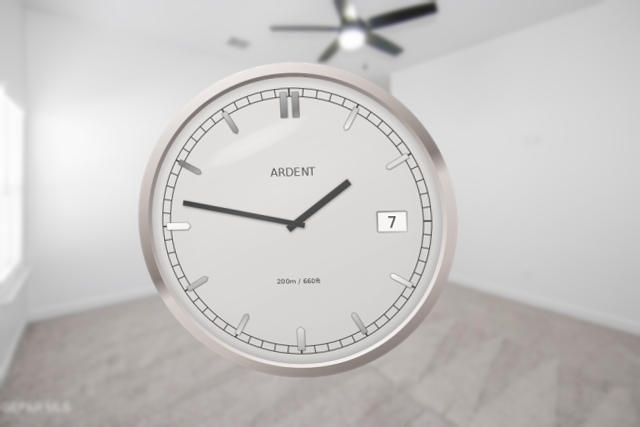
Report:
1,47
